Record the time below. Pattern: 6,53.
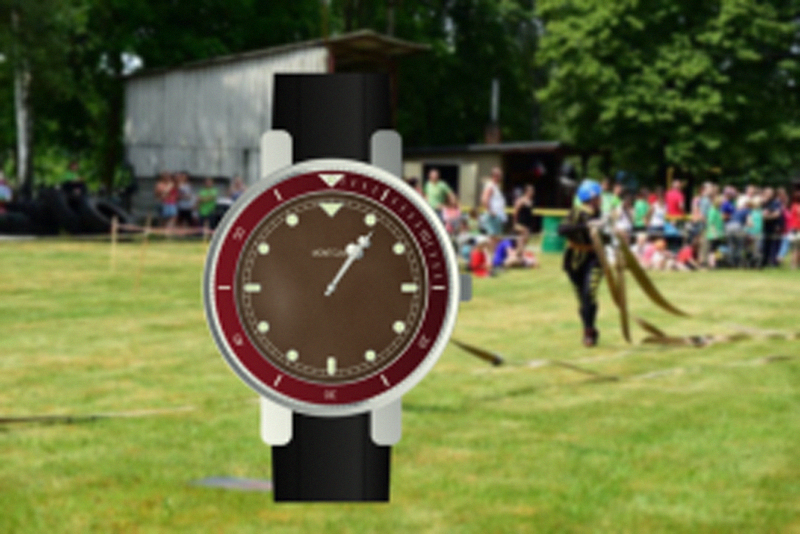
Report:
1,06
